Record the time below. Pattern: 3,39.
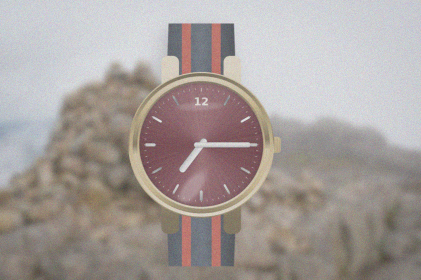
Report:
7,15
